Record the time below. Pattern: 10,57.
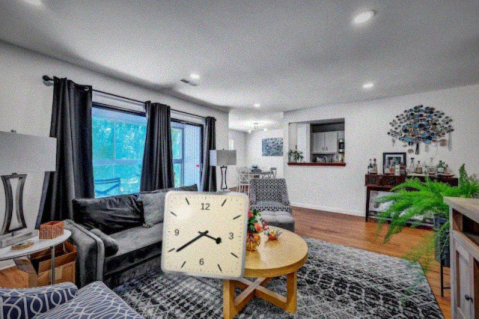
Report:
3,39
